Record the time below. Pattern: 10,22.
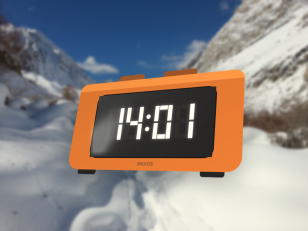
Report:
14,01
